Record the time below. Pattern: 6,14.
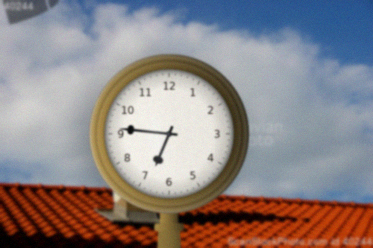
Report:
6,46
